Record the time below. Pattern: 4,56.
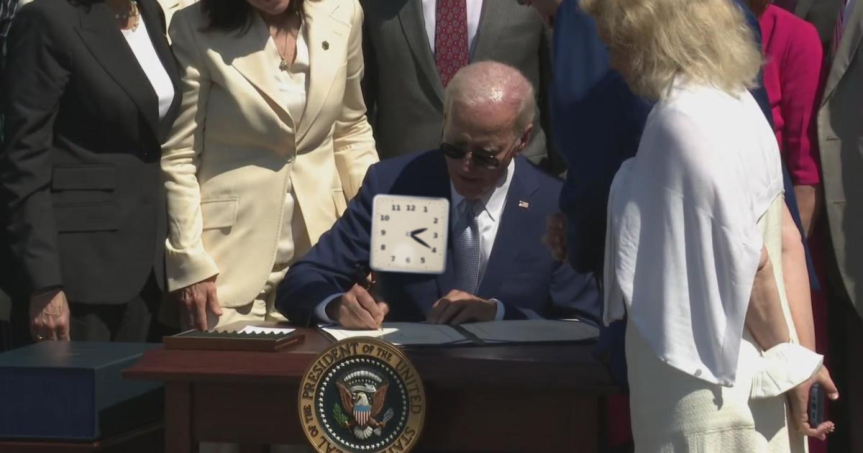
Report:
2,20
